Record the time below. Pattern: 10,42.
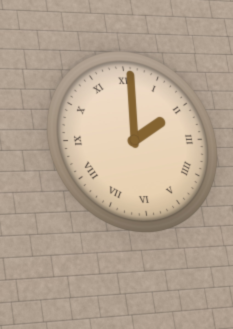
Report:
2,01
